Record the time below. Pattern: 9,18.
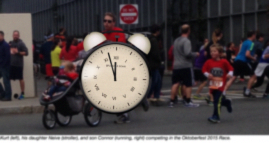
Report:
11,57
